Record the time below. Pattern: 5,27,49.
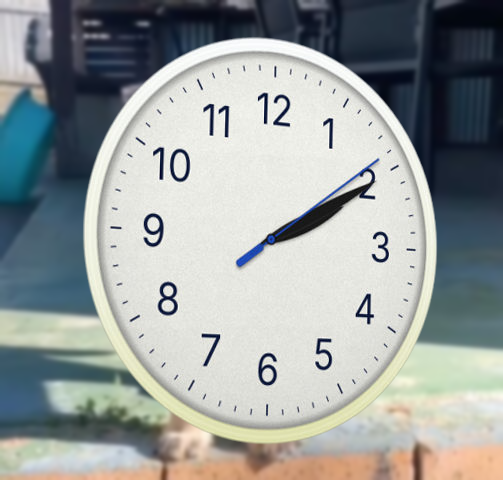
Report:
2,10,09
